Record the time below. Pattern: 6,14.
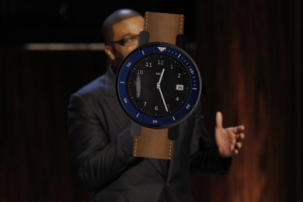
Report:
12,26
